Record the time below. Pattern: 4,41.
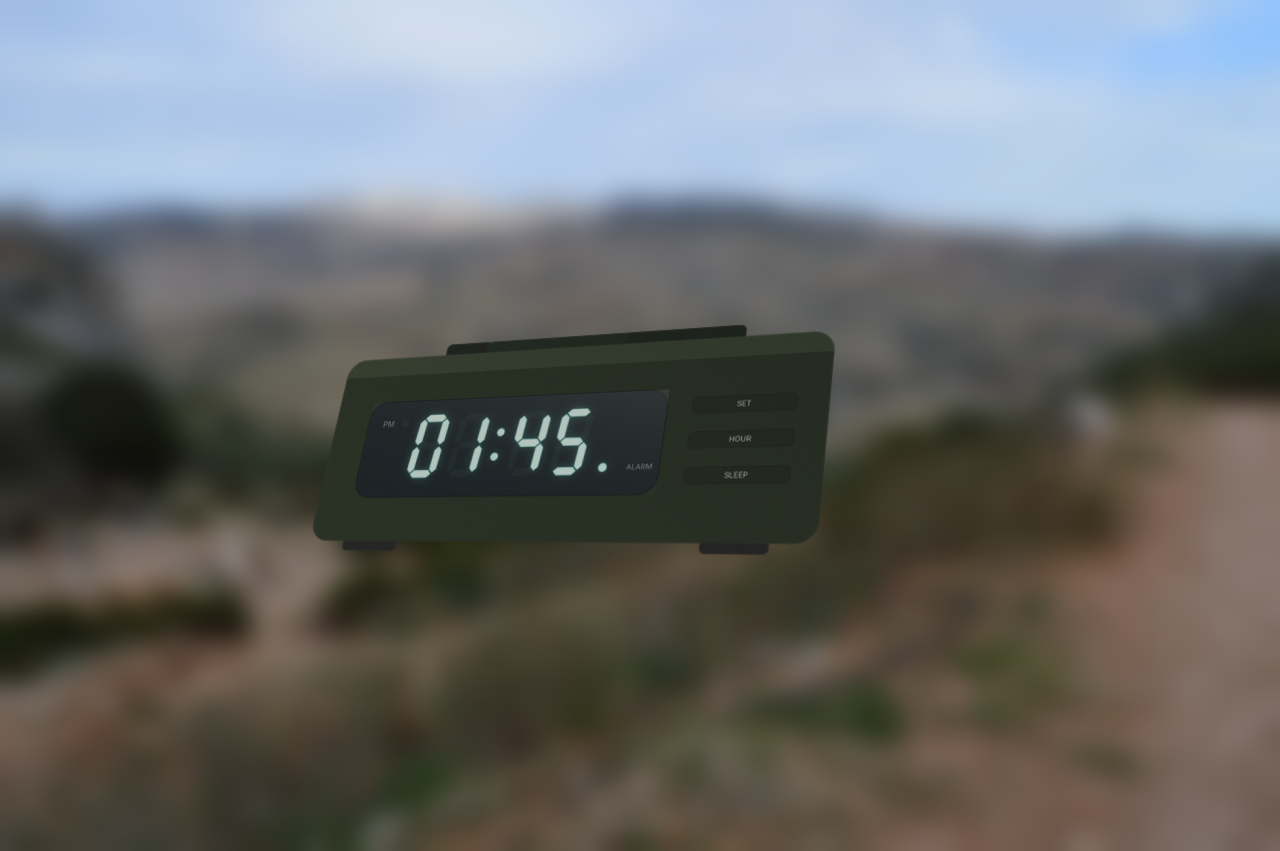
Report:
1,45
